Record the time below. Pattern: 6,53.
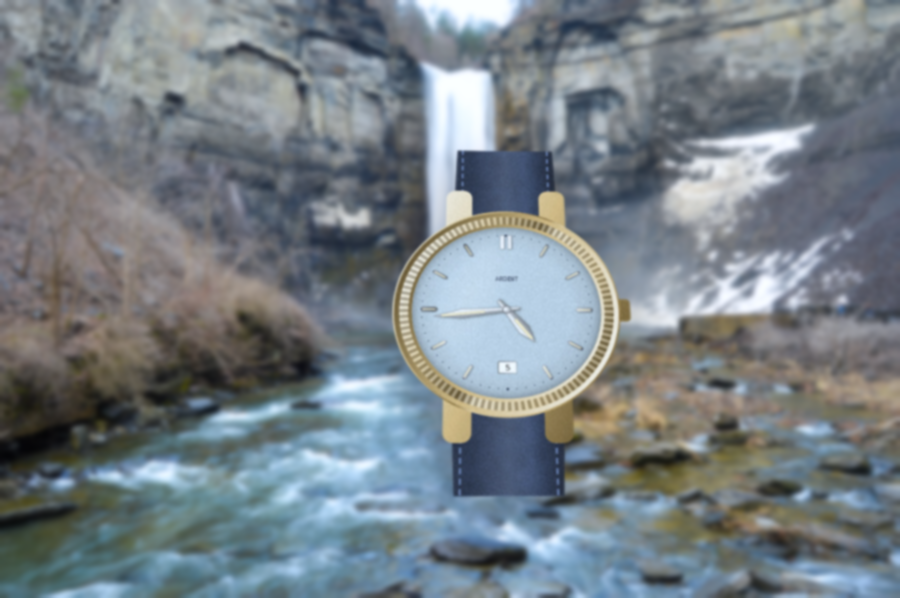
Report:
4,44
